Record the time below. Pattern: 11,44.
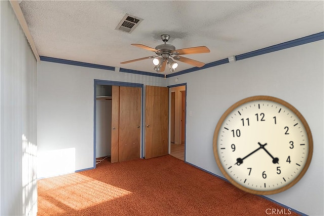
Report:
4,40
